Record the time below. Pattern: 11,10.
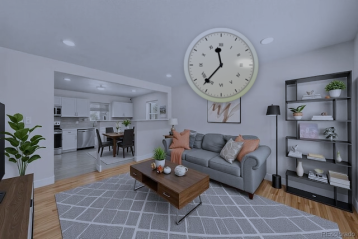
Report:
11,37
